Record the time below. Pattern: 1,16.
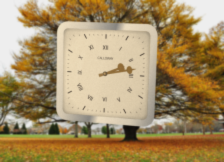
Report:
2,13
